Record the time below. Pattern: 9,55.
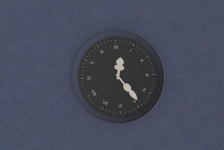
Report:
12,24
